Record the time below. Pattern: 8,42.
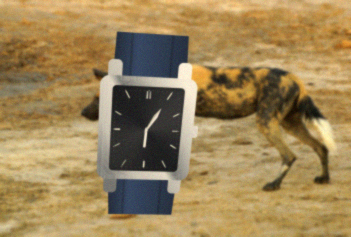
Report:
6,05
